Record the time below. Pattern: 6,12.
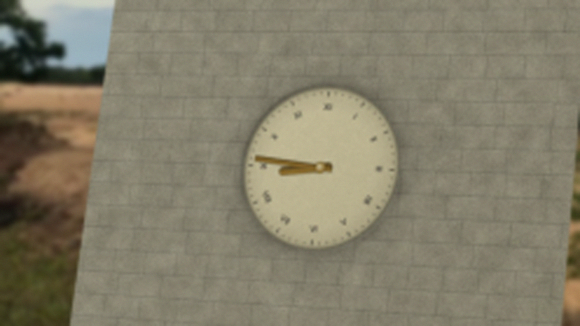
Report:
8,46
